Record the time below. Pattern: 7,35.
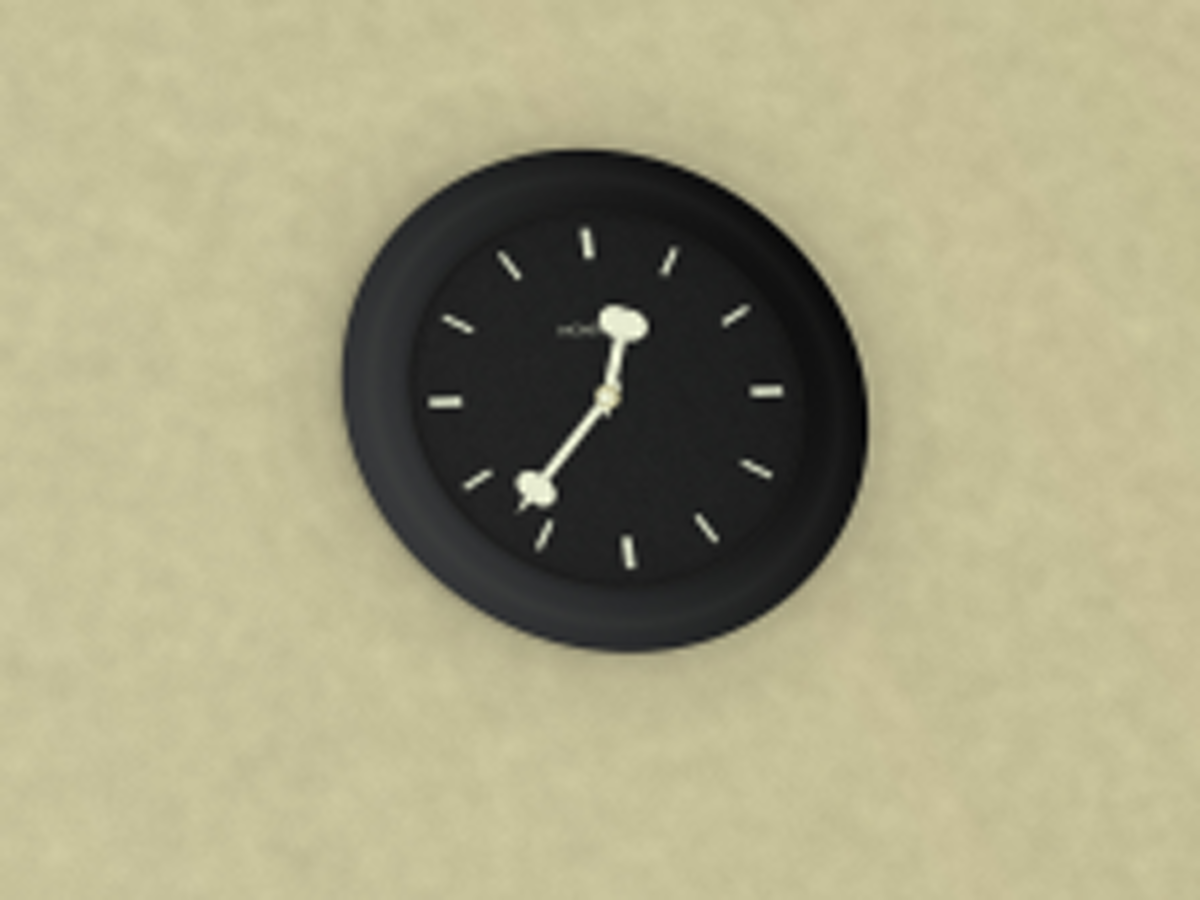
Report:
12,37
